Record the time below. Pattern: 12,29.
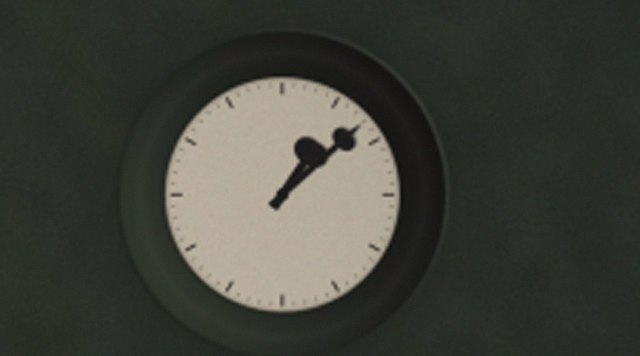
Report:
1,08
